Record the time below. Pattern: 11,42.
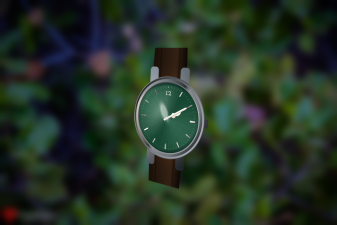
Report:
2,10
